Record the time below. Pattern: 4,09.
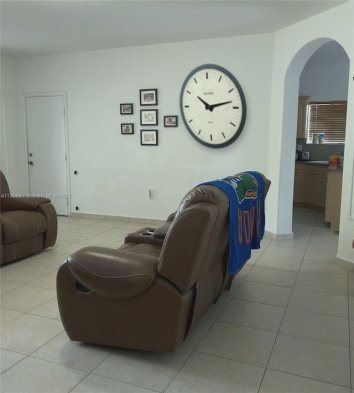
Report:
10,13
